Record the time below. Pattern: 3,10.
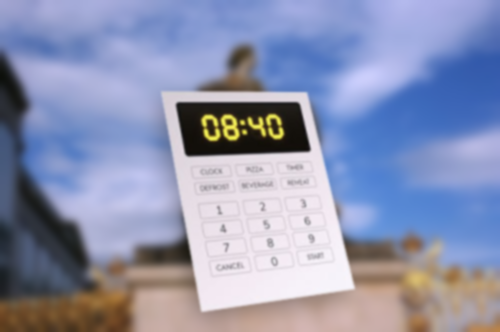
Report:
8,40
